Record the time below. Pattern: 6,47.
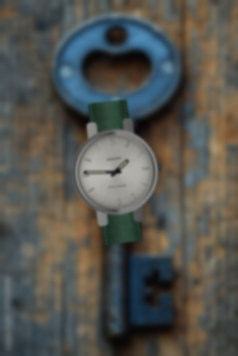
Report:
1,46
